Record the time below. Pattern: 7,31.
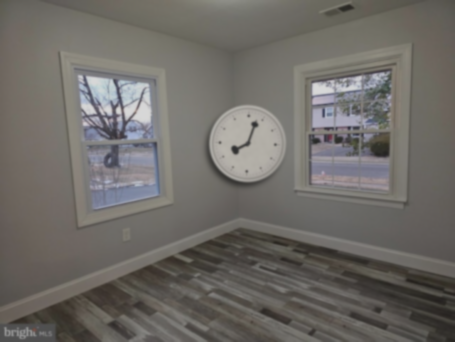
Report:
8,03
